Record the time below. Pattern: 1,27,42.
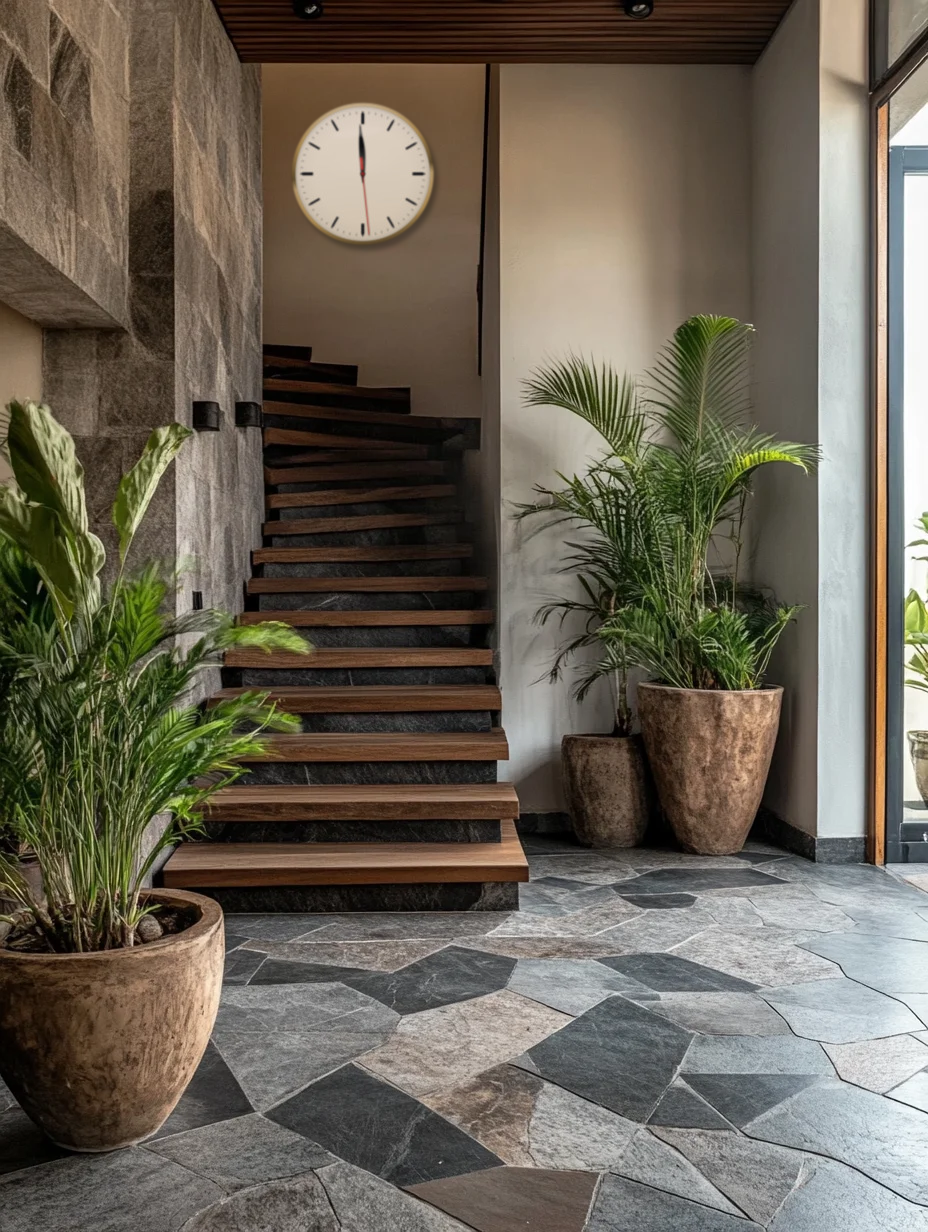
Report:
11,59,29
